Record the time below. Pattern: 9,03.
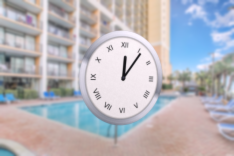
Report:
12,06
